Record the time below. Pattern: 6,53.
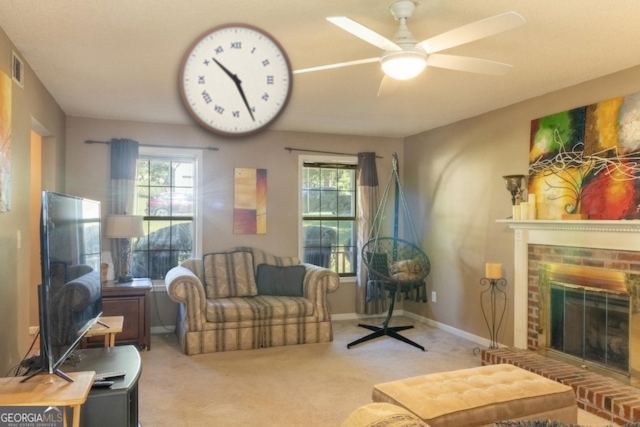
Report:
10,26
